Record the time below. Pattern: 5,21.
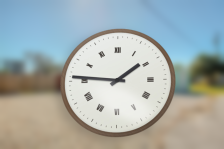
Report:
1,46
